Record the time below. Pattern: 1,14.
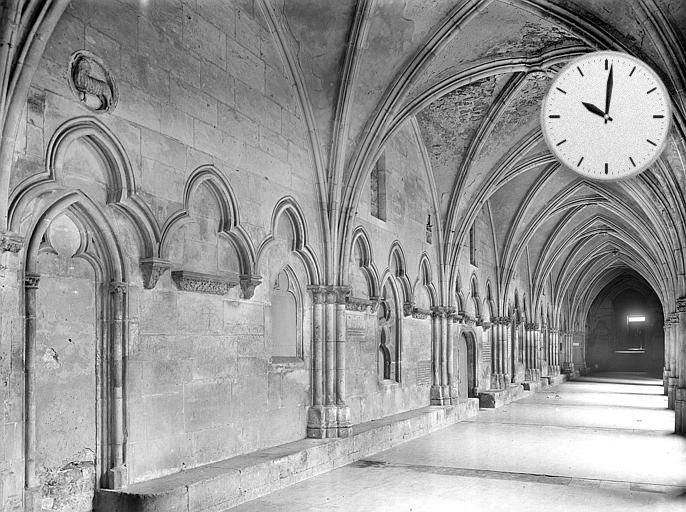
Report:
10,01
